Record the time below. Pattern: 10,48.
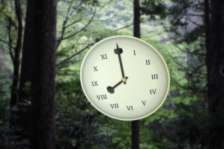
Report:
8,00
